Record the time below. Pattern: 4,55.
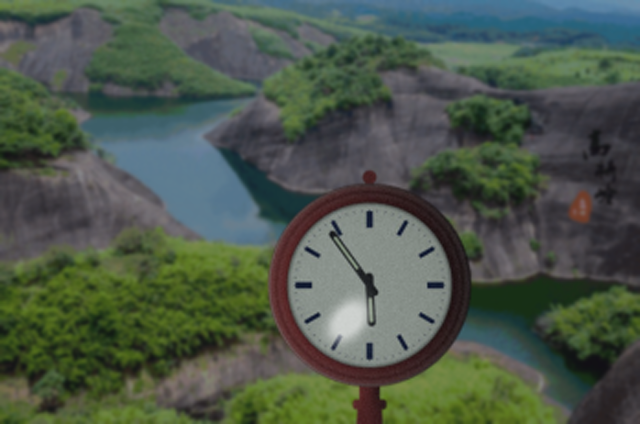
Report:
5,54
